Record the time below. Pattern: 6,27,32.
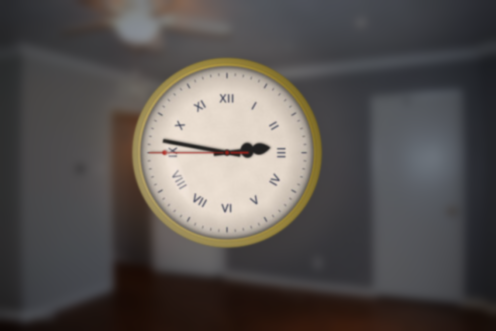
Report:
2,46,45
